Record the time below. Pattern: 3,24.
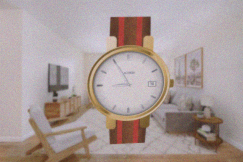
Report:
8,55
